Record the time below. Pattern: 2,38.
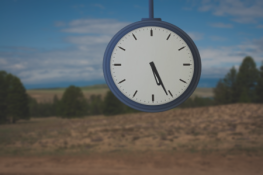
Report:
5,26
